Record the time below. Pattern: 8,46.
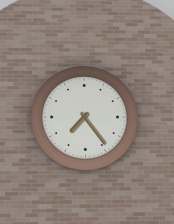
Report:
7,24
